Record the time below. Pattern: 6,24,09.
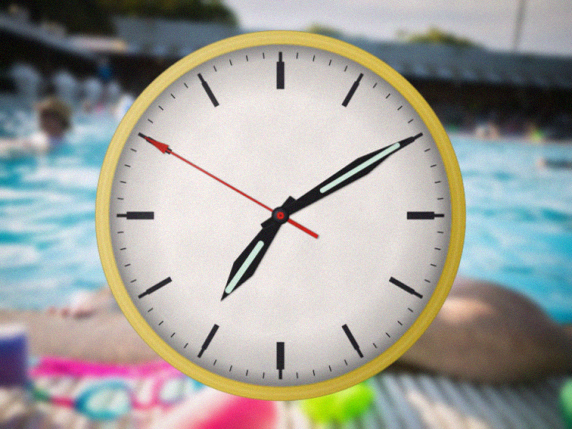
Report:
7,09,50
